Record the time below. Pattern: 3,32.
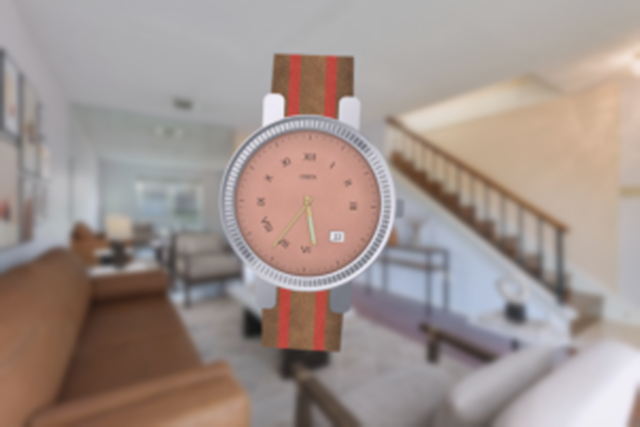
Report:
5,36
